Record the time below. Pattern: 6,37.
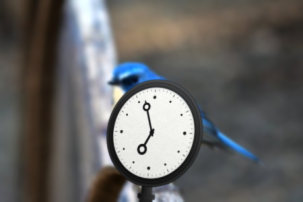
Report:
6,57
